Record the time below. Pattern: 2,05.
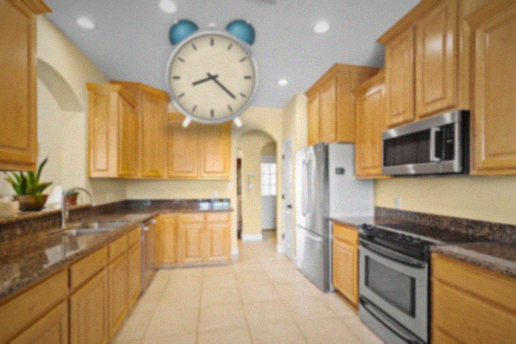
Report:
8,22
